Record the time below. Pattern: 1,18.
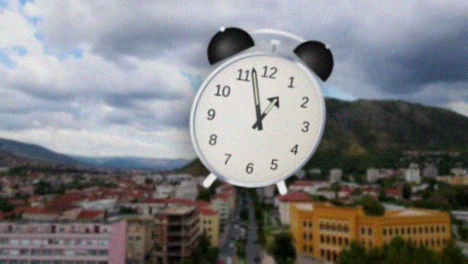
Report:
12,57
